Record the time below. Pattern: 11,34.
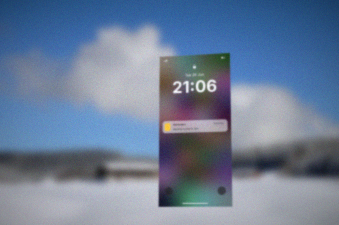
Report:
21,06
